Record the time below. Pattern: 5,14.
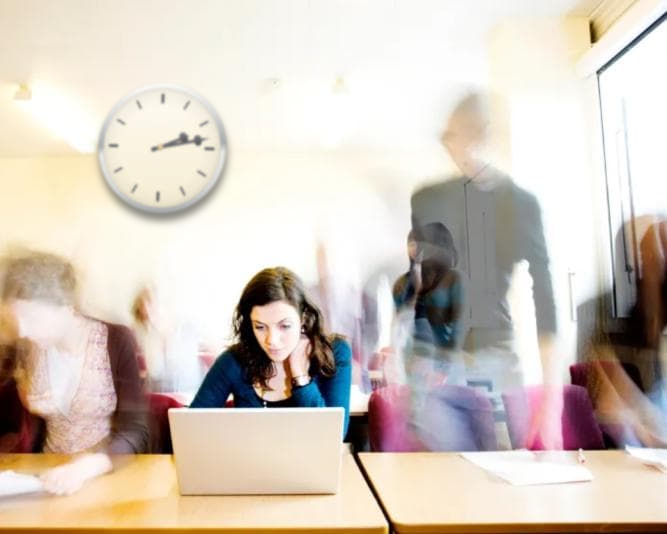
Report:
2,13
